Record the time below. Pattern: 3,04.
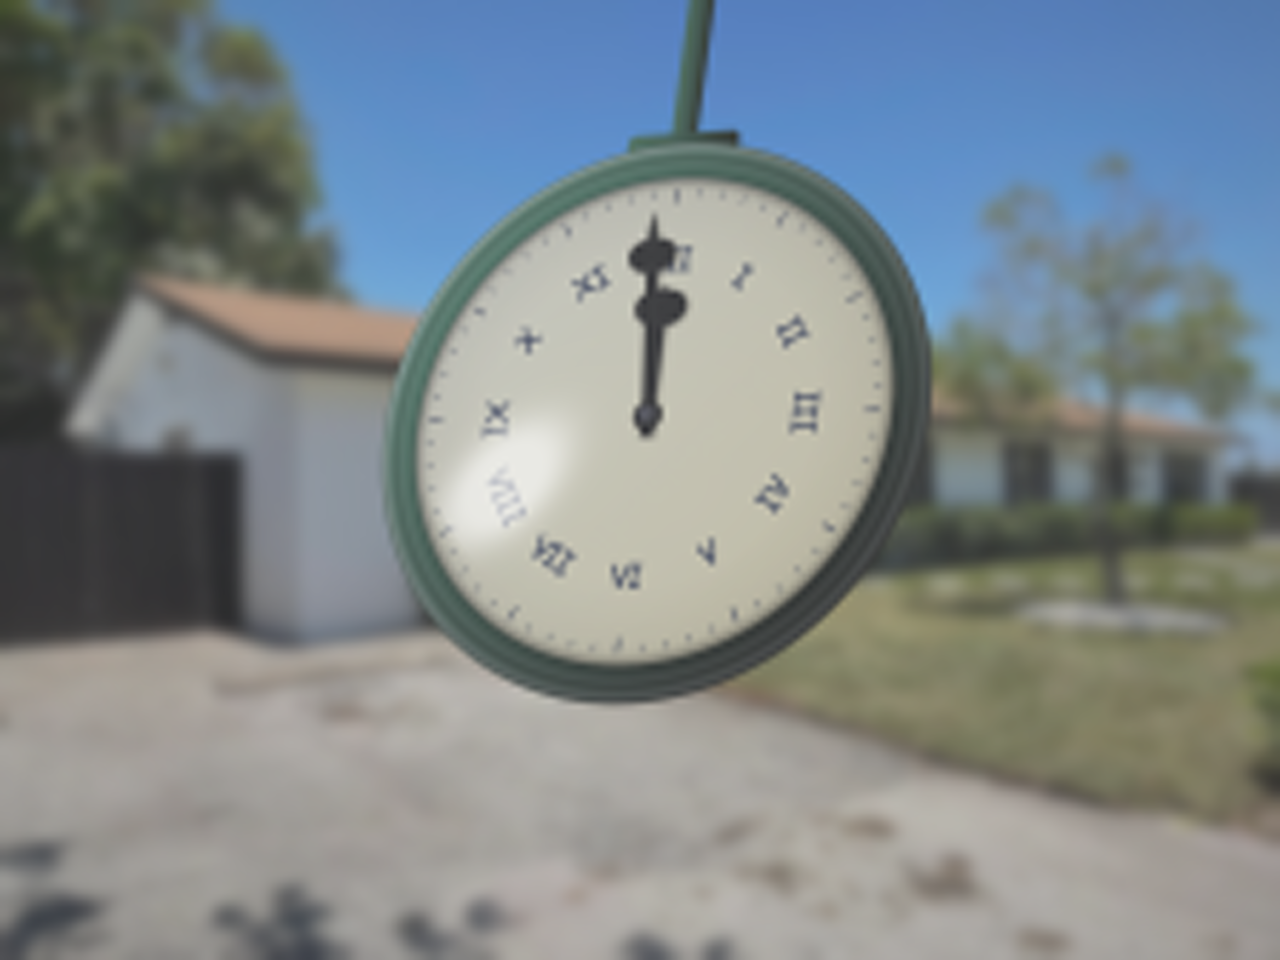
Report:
11,59
